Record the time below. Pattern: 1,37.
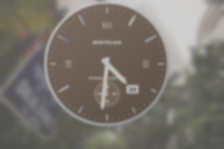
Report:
4,31
